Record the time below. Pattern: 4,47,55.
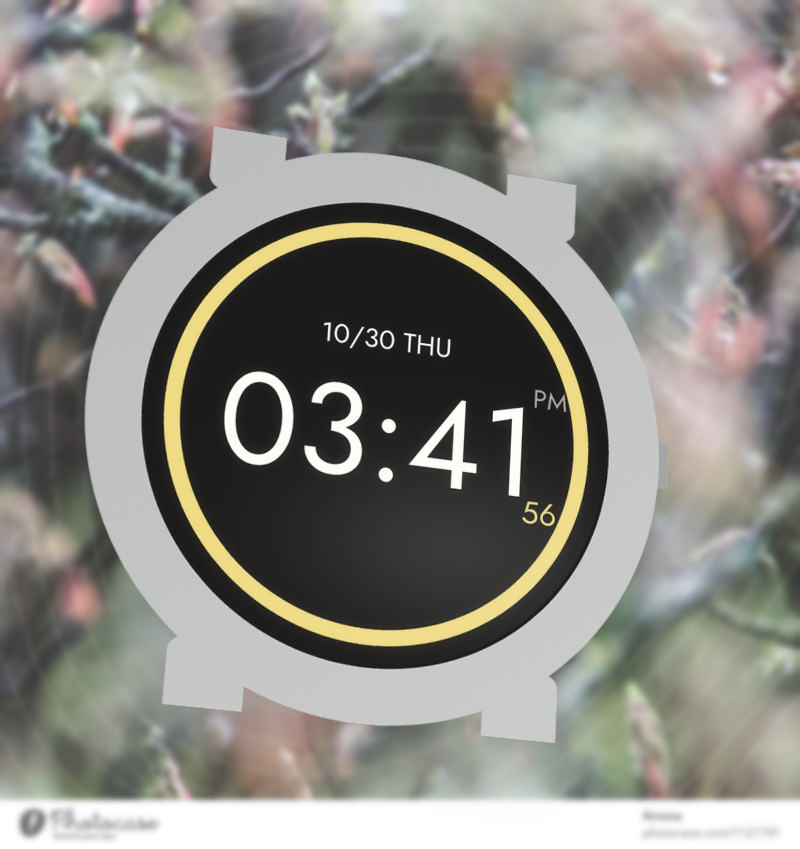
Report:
3,41,56
